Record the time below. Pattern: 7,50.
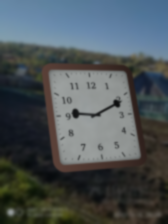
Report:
9,11
